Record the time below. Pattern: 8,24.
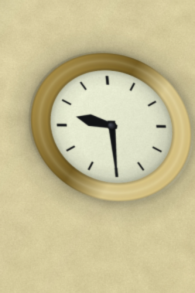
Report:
9,30
